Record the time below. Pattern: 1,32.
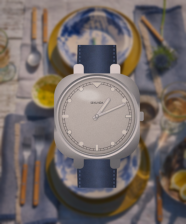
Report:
1,11
